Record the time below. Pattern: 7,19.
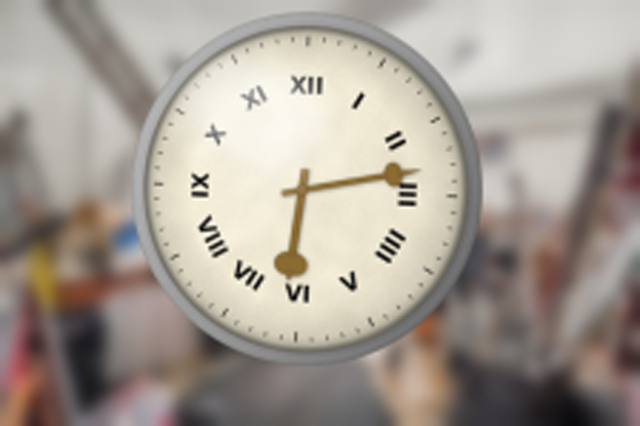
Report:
6,13
